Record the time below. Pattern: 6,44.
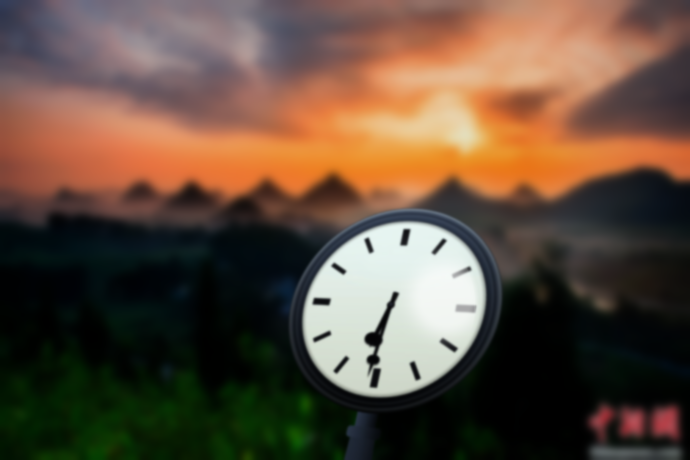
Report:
6,31
